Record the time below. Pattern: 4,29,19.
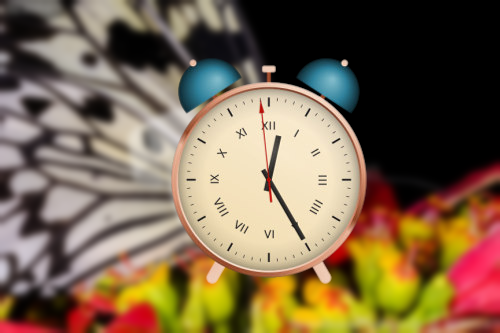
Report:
12,24,59
